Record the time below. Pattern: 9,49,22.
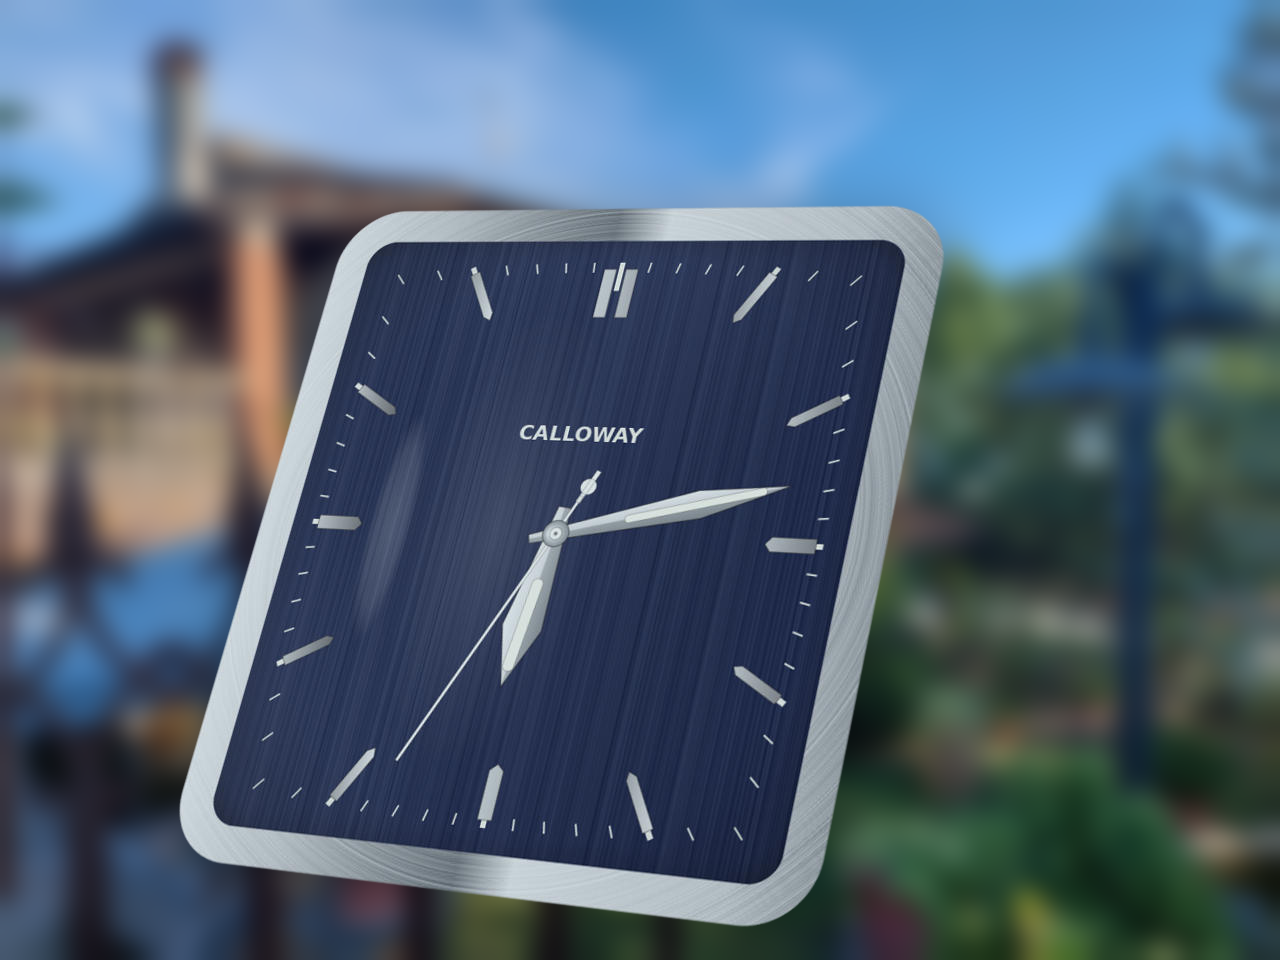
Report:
6,12,34
